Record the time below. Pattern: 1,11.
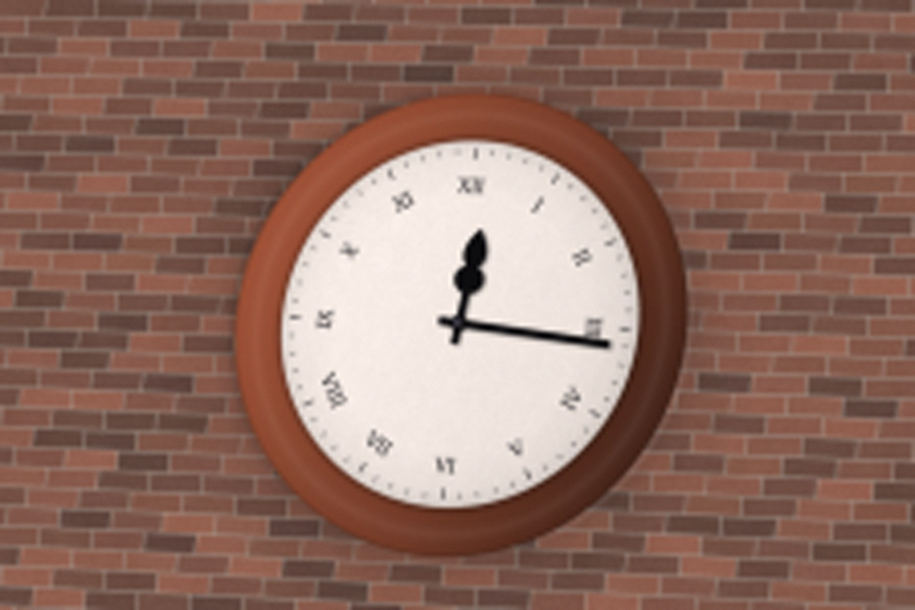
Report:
12,16
